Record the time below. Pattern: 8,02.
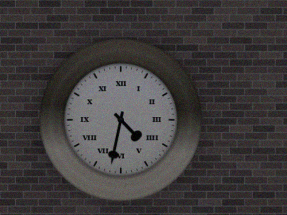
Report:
4,32
